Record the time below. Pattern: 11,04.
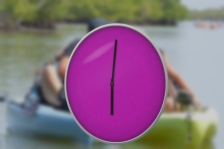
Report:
6,01
